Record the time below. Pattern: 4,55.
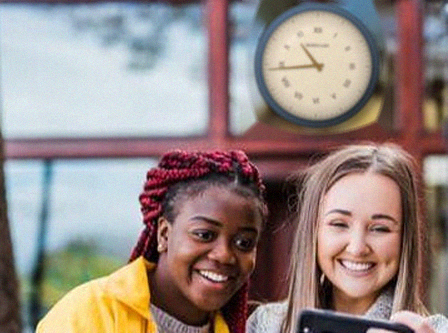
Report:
10,44
